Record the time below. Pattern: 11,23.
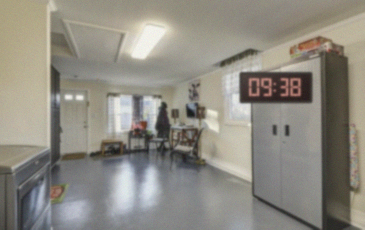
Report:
9,38
